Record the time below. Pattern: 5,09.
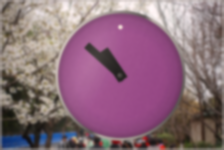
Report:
10,52
